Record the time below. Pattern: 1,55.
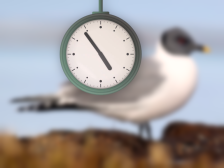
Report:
4,54
